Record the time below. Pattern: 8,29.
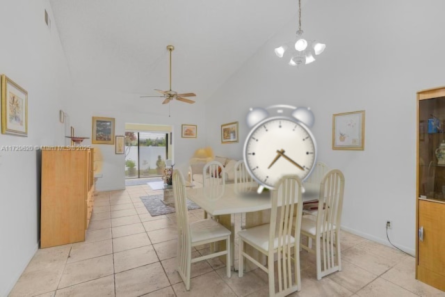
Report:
7,21
